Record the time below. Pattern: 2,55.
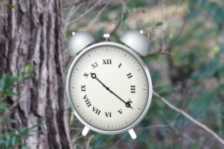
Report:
10,21
